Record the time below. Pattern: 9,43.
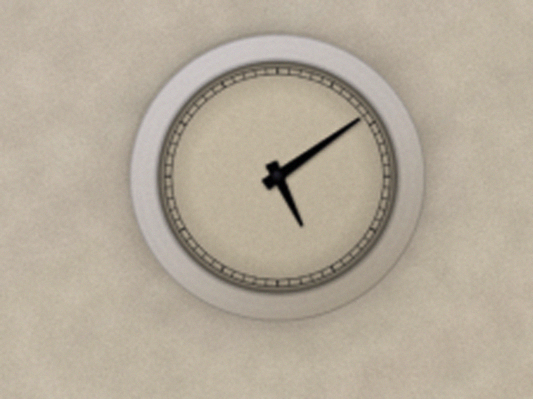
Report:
5,09
